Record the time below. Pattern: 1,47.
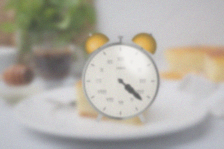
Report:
4,22
